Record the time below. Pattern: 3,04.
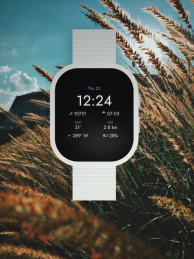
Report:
12,24
